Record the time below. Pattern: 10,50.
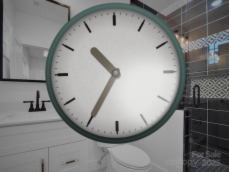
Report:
10,35
